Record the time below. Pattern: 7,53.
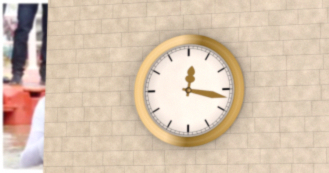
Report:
12,17
